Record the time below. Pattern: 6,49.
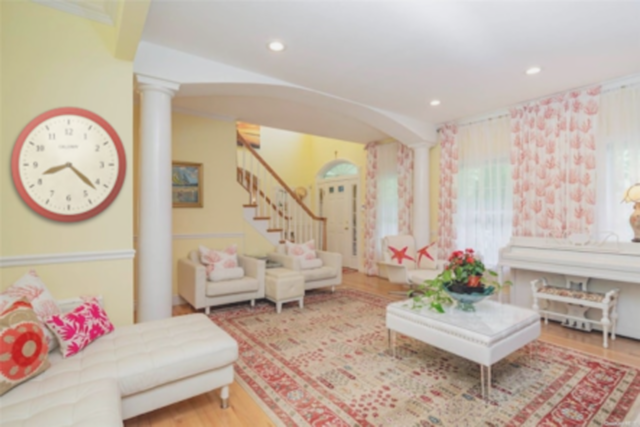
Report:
8,22
